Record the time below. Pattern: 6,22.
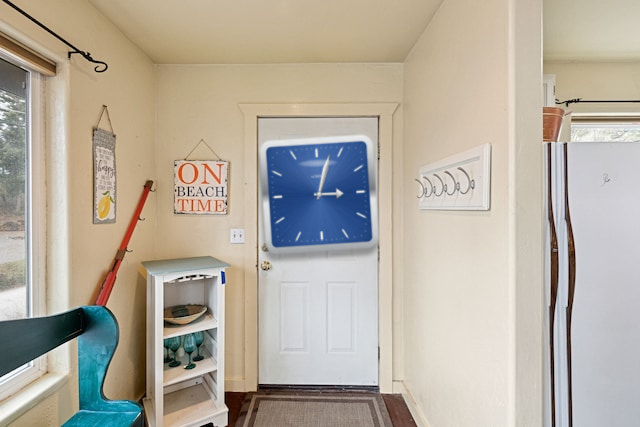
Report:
3,03
